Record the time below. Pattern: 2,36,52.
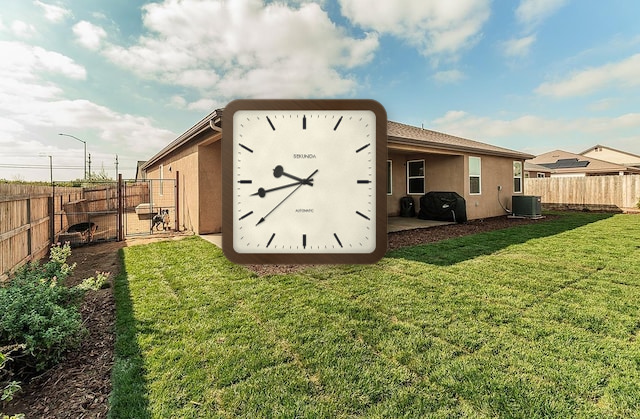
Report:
9,42,38
